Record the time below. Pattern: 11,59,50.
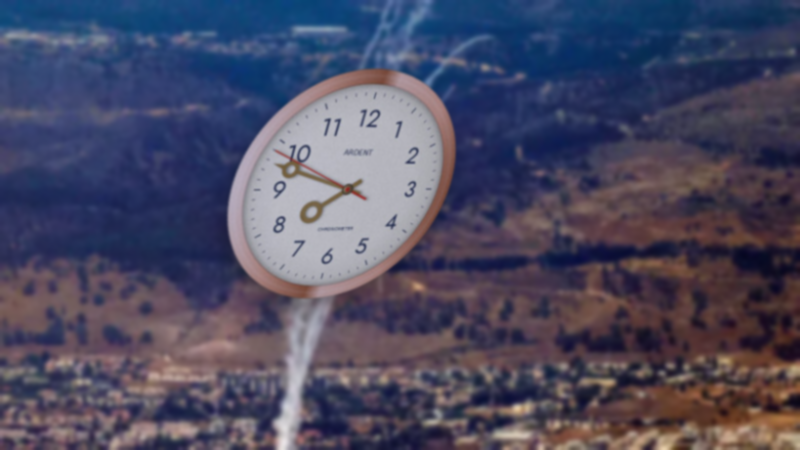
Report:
7,47,49
